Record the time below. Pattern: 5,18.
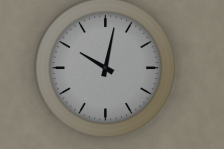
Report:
10,02
